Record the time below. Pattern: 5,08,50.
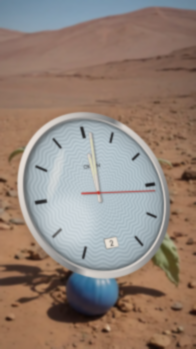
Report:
12,01,16
